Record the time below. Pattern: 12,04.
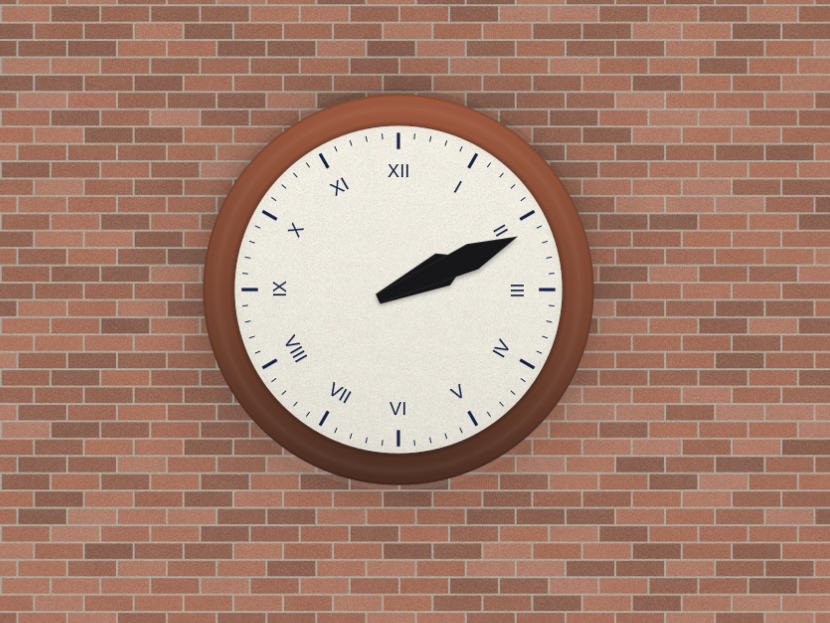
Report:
2,11
